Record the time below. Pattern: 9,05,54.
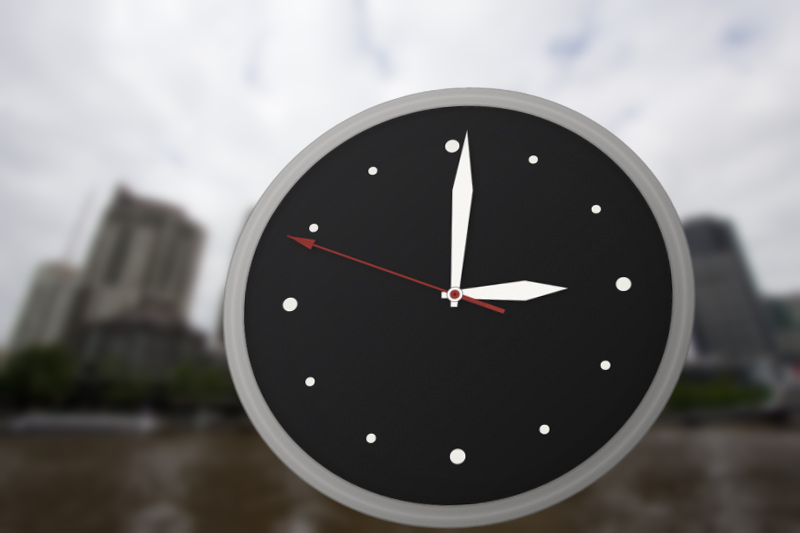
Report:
3,00,49
